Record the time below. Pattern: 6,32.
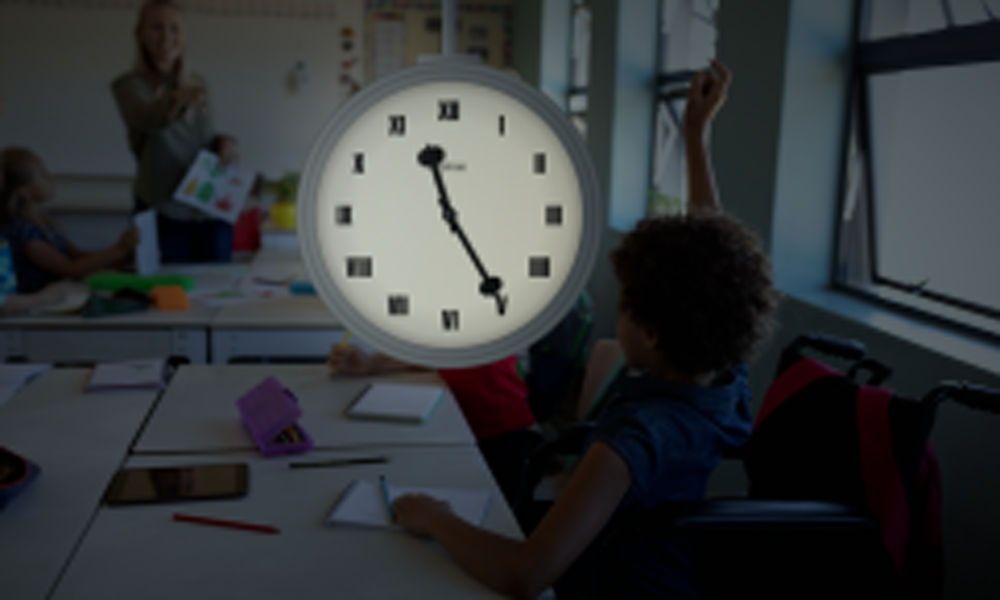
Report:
11,25
